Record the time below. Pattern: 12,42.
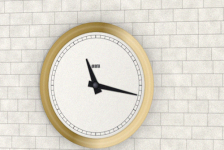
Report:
11,17
